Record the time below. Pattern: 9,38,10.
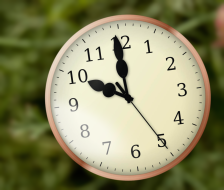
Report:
9,59,25
